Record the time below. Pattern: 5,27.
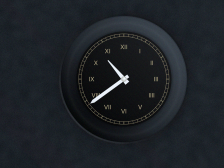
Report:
10,39
